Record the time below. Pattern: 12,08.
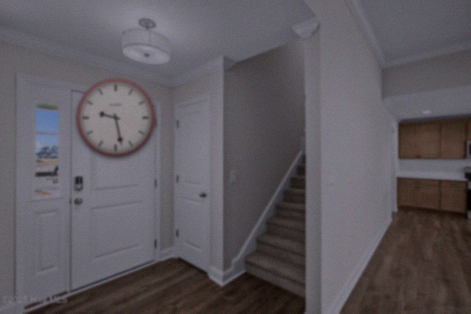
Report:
9,28
